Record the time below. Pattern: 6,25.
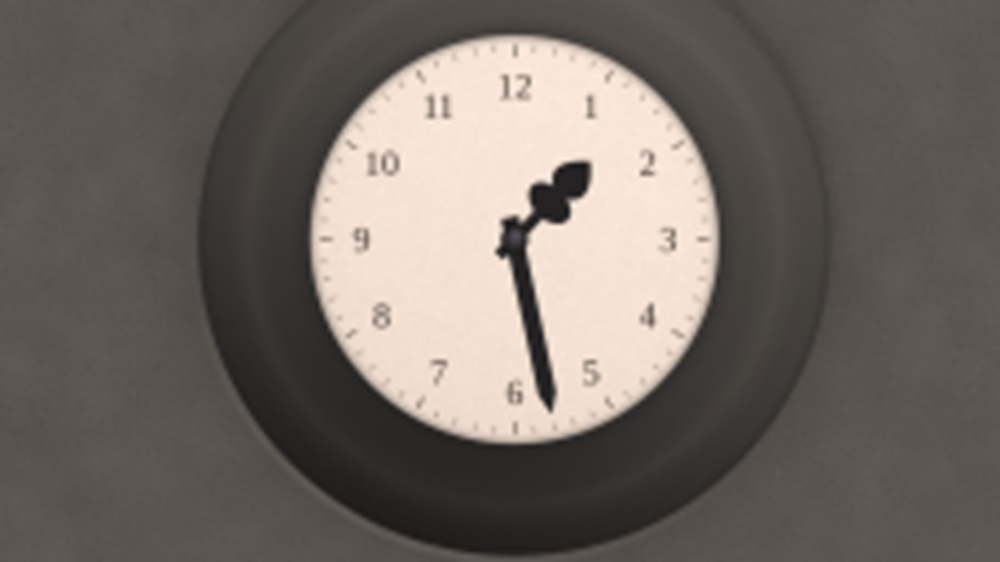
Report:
1,28
